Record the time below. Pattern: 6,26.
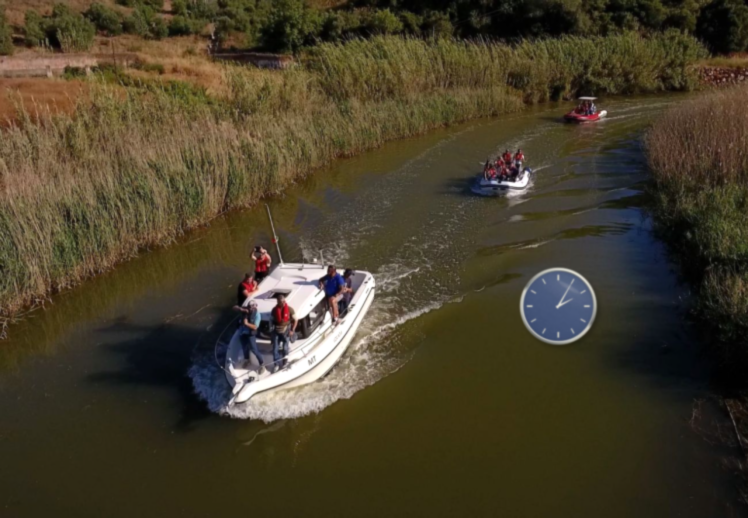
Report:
2,05
